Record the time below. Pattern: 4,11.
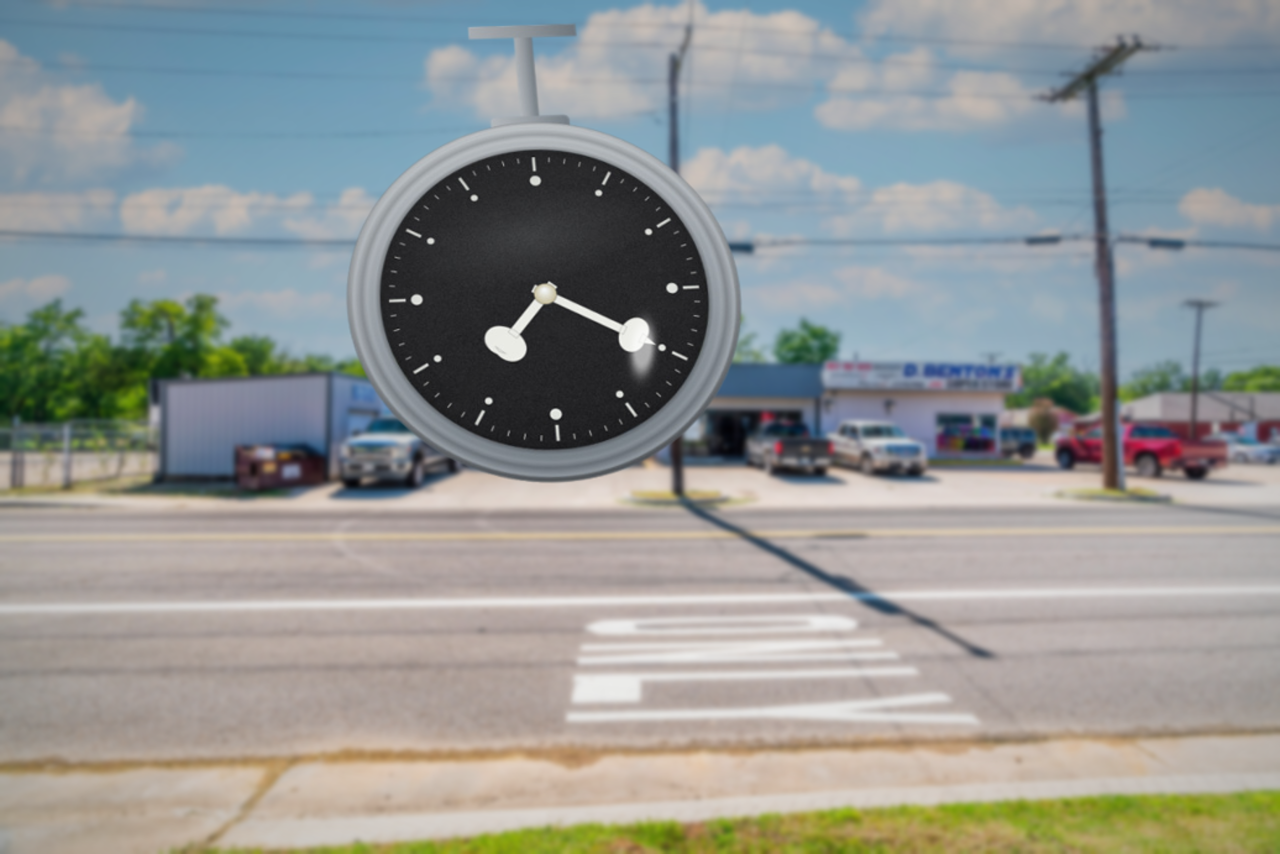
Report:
7,20
